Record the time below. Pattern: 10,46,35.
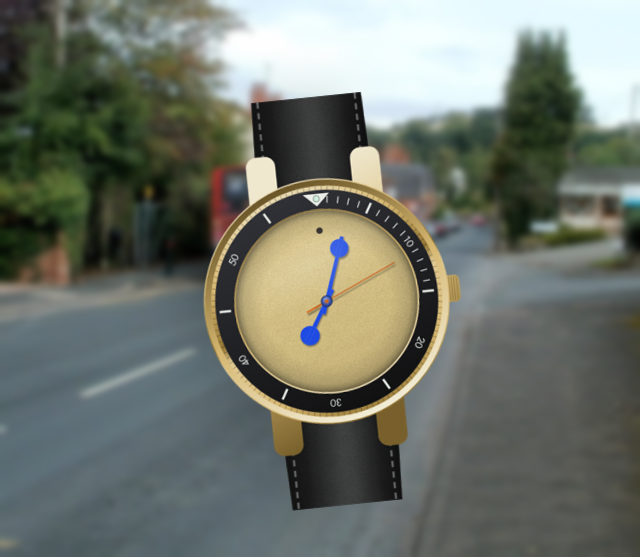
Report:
7,03,11
